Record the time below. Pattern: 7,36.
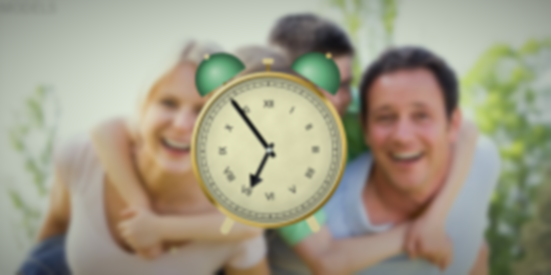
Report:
6,54
